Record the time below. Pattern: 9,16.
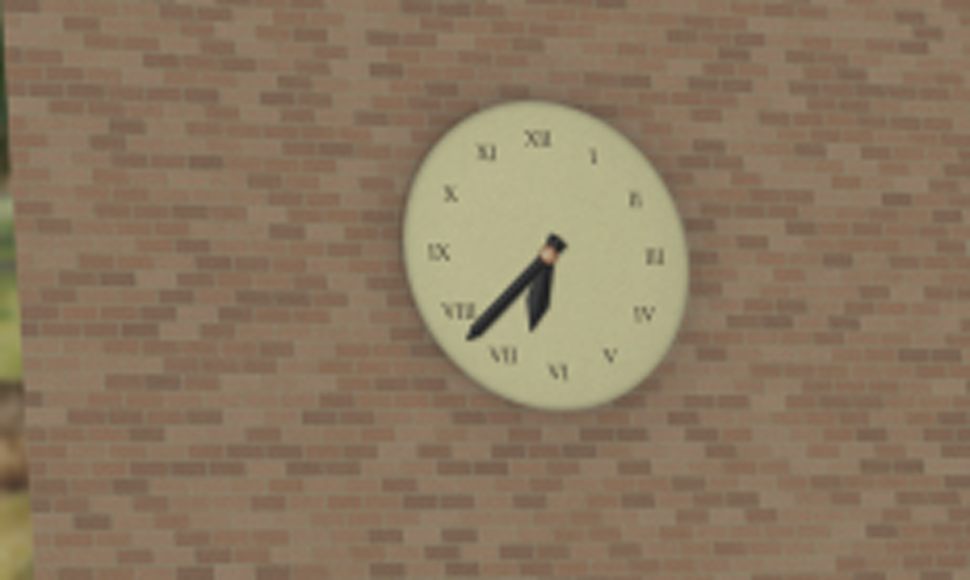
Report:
6,38
